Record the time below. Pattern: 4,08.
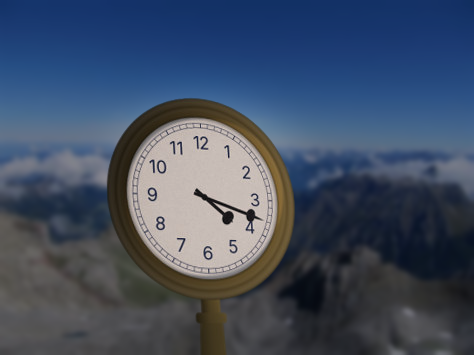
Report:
4,18
